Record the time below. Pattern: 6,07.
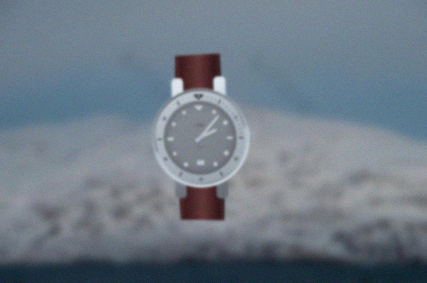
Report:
2,07
